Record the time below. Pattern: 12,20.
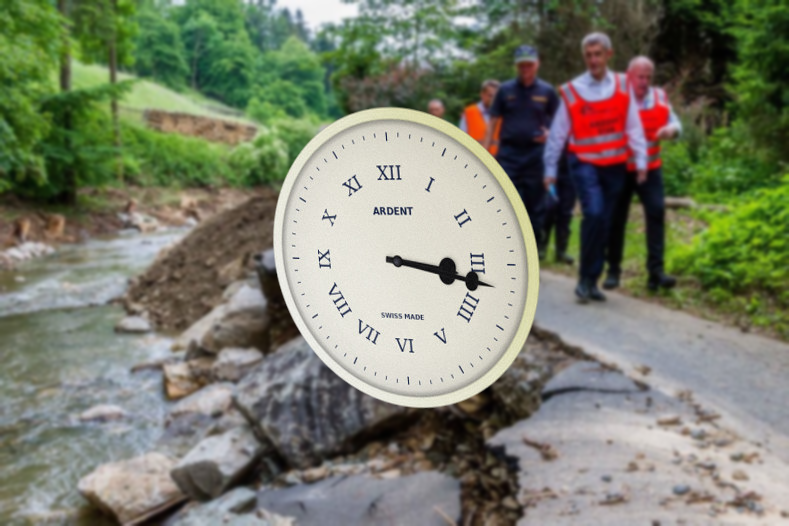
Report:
3,17
